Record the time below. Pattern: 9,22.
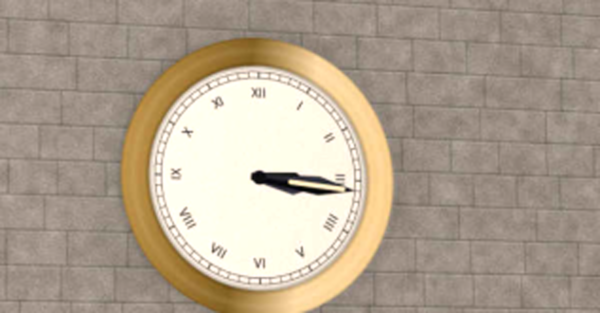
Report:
3,16
